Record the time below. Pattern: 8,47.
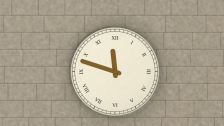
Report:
11,48
